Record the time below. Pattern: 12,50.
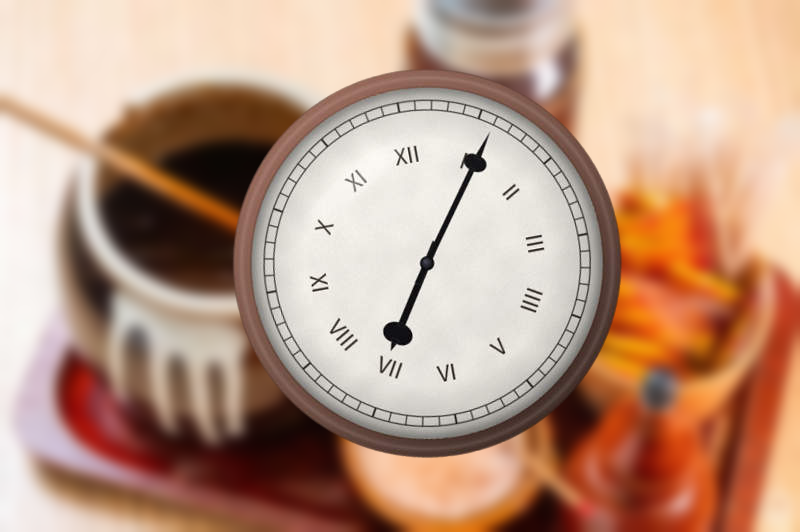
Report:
7,06
